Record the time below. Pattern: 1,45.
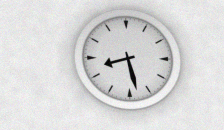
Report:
8,28
